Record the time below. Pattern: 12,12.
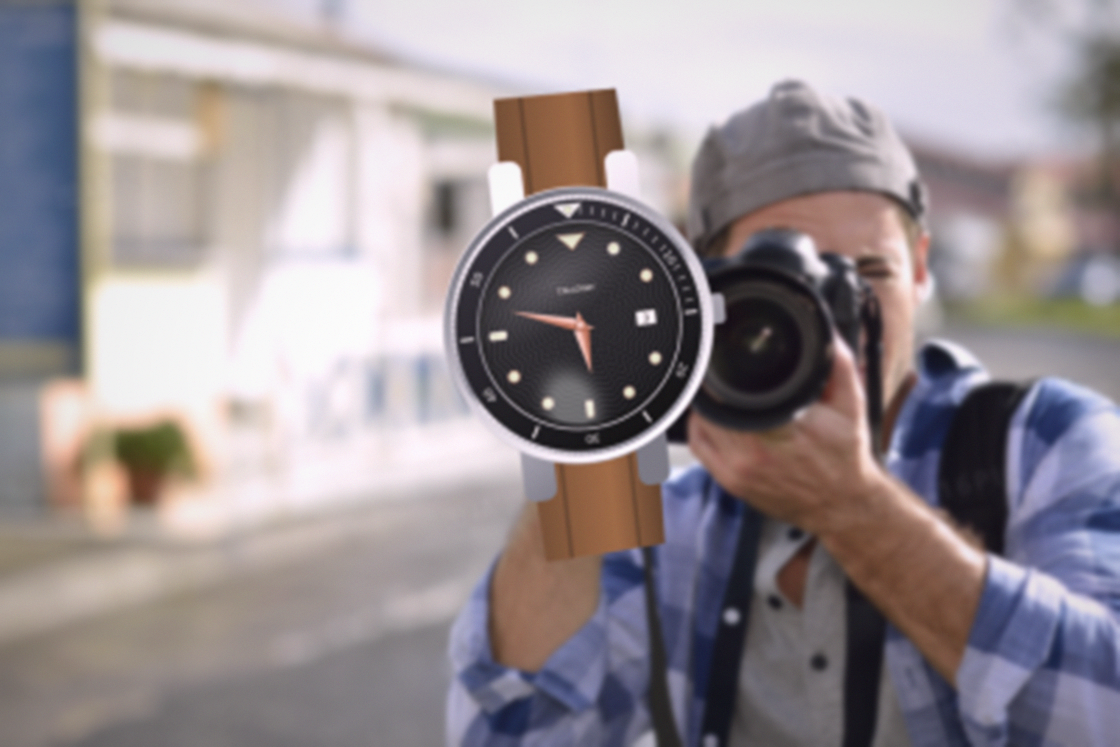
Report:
5,48
